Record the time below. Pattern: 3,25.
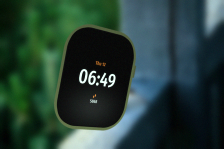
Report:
6,49
